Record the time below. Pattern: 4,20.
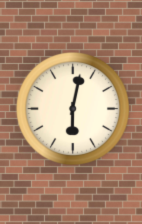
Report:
6,02
